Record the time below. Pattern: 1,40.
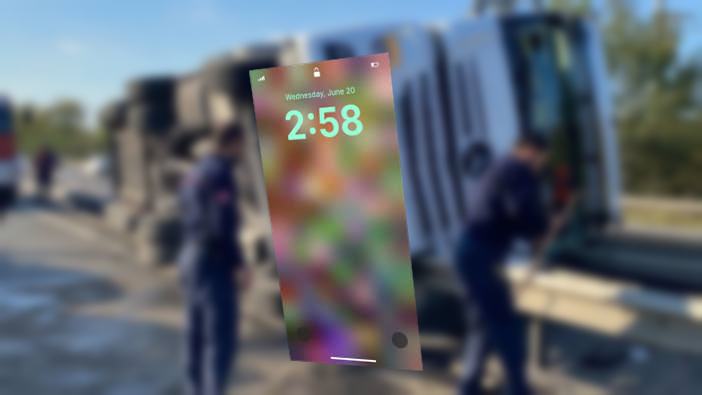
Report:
2,58
